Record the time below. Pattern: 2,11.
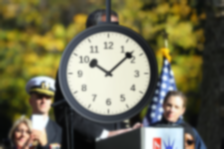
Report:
10,08
